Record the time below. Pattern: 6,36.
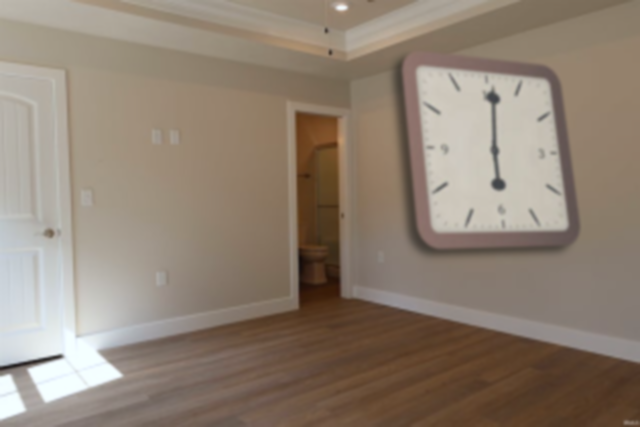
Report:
6,01
